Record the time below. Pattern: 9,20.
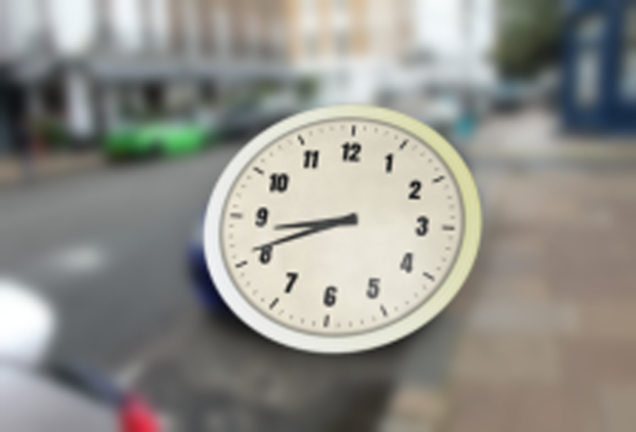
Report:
8,41
